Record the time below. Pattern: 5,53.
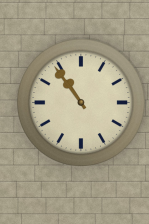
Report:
10,54
